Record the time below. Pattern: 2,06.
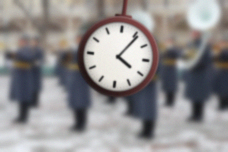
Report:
4,06
